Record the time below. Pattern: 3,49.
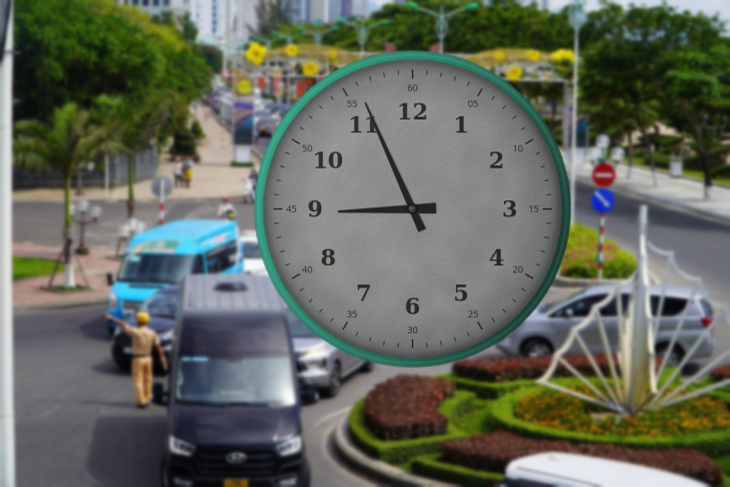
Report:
8,56
